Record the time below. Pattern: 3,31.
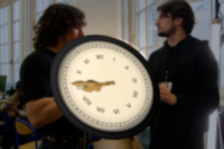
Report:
8,46
